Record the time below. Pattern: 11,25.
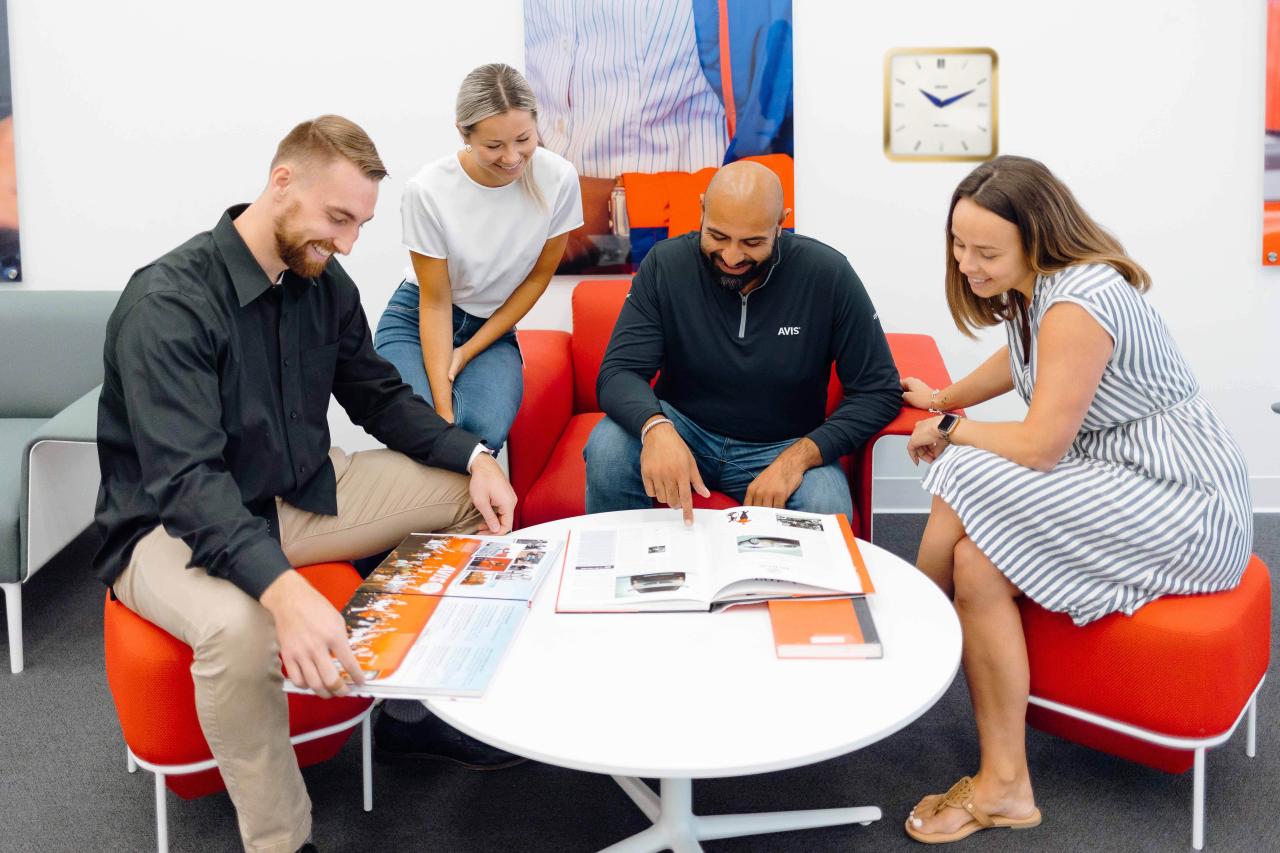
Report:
10,11
